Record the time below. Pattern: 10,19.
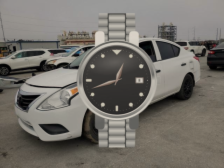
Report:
12,42
